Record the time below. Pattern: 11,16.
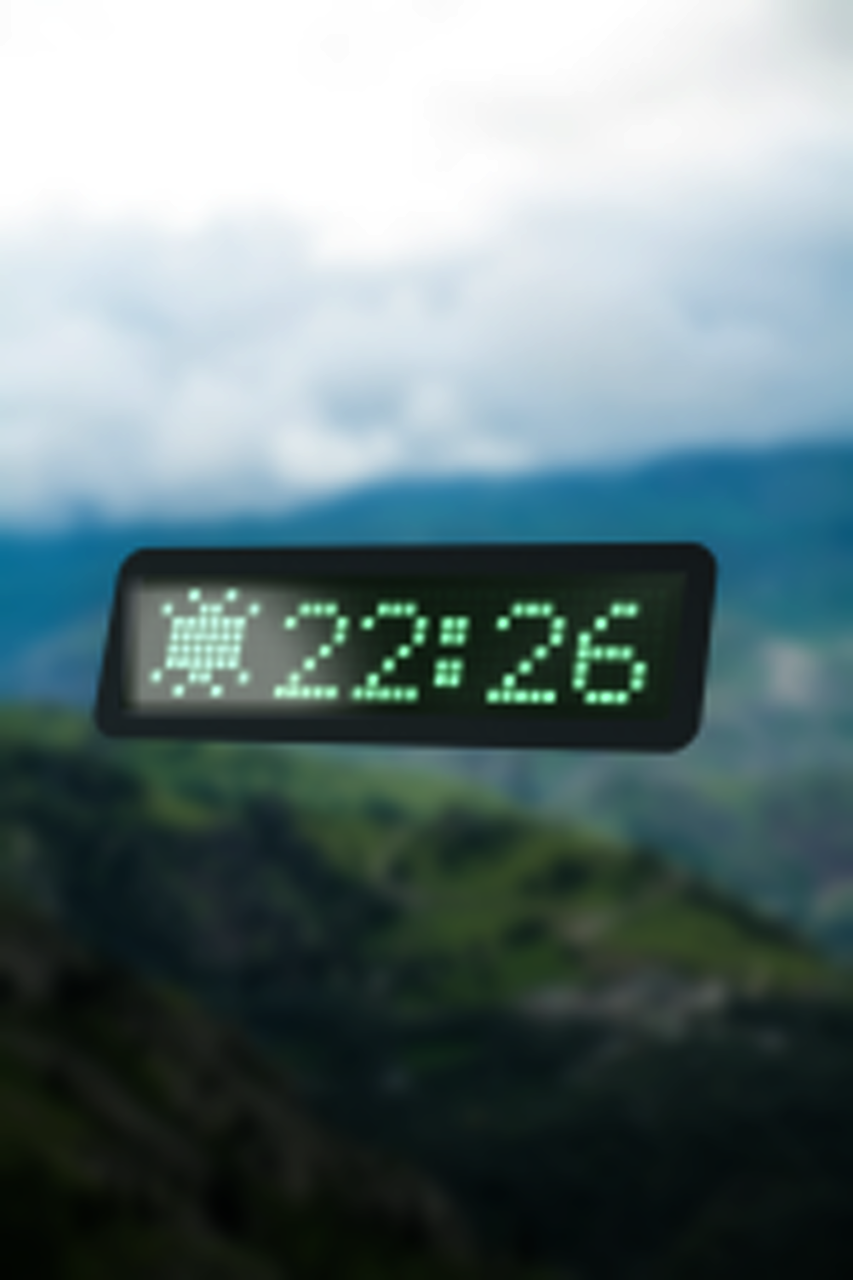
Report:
22,26
